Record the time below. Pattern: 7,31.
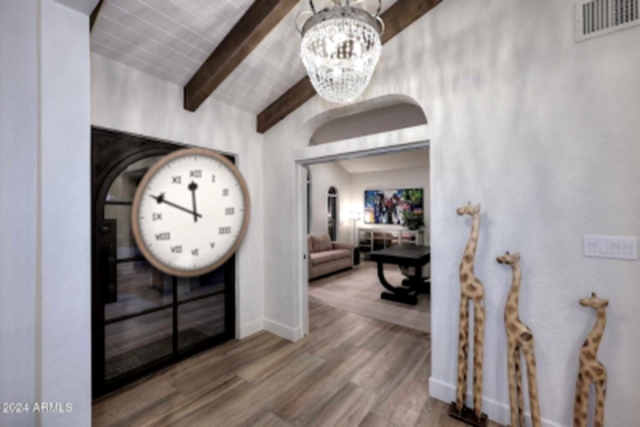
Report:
11,49
